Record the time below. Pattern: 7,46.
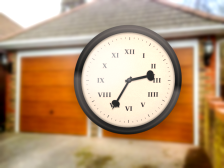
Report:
2,35
